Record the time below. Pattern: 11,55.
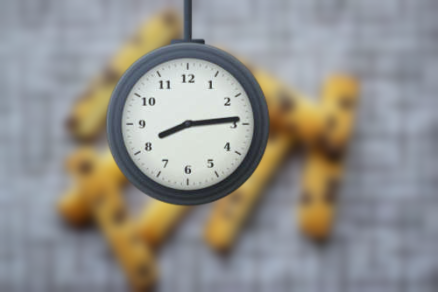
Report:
8,14
